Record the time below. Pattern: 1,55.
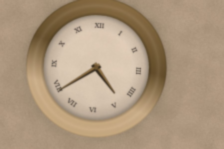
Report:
4,39
